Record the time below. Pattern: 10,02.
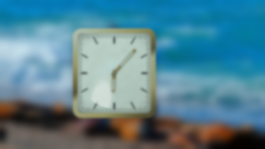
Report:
6,07
